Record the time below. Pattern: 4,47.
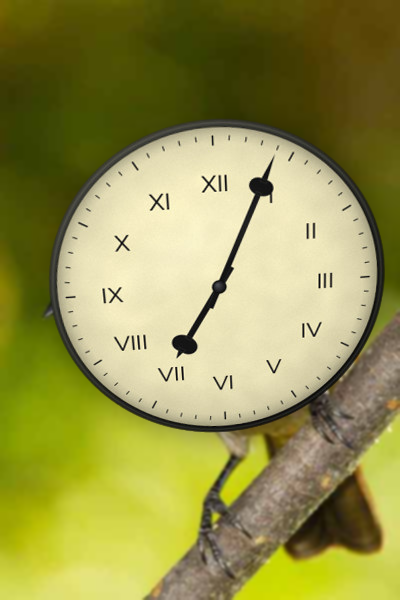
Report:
7,04
